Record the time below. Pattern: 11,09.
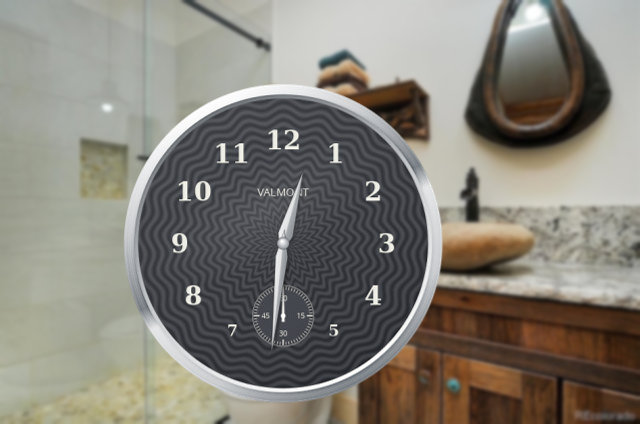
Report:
12,31
